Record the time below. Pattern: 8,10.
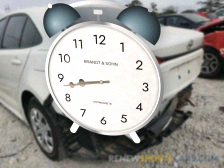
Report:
8,43
